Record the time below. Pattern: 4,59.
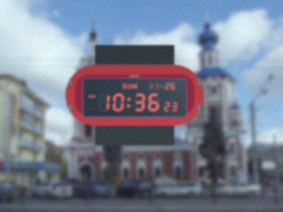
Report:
10,36
